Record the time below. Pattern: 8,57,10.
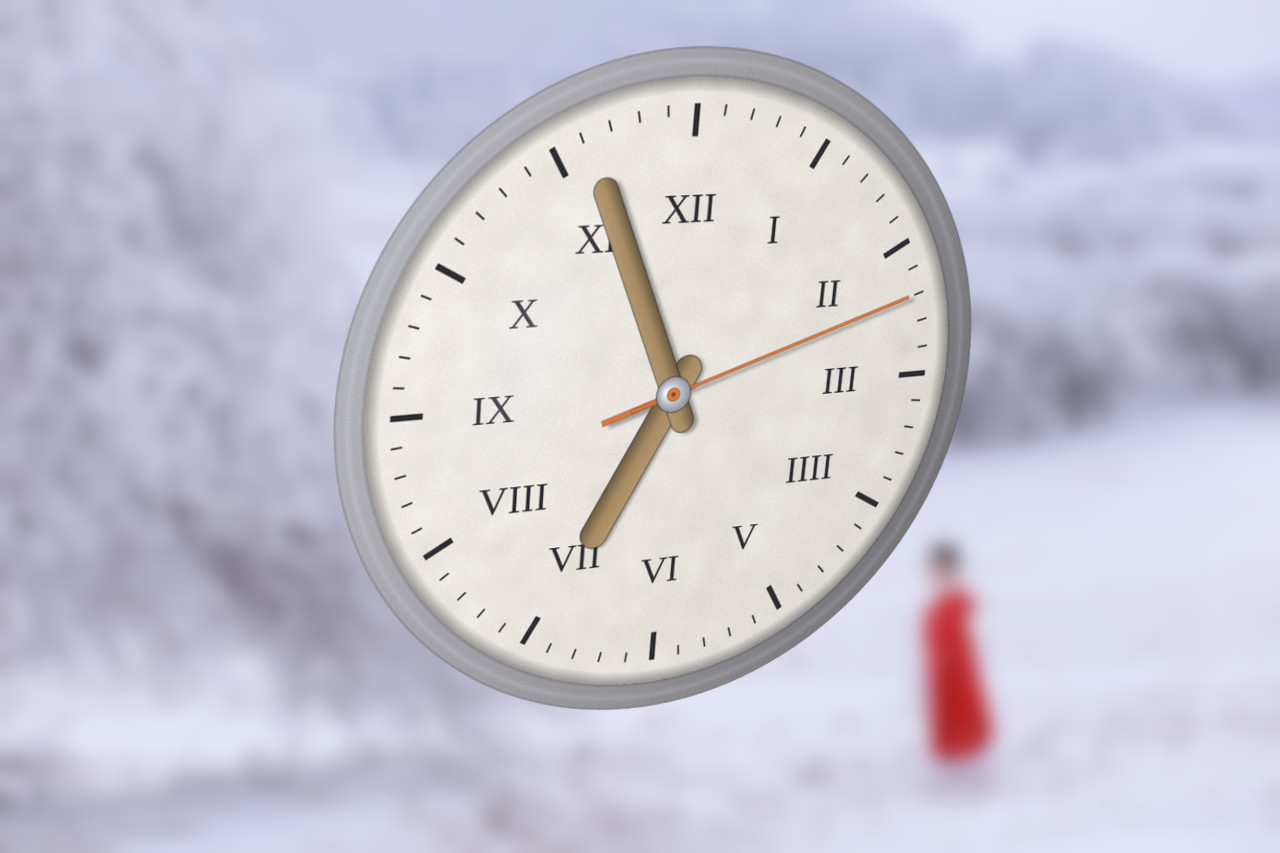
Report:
6,56,12
